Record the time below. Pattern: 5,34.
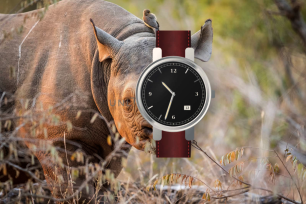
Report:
10,33
